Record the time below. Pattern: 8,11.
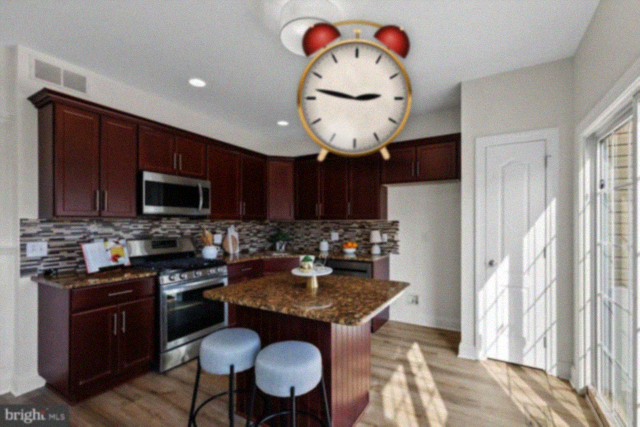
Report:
2,47
